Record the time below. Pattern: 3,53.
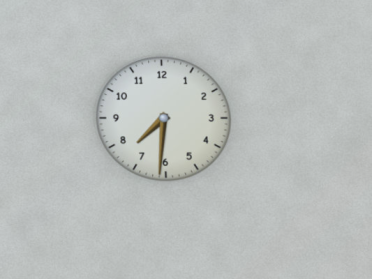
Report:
7,31
